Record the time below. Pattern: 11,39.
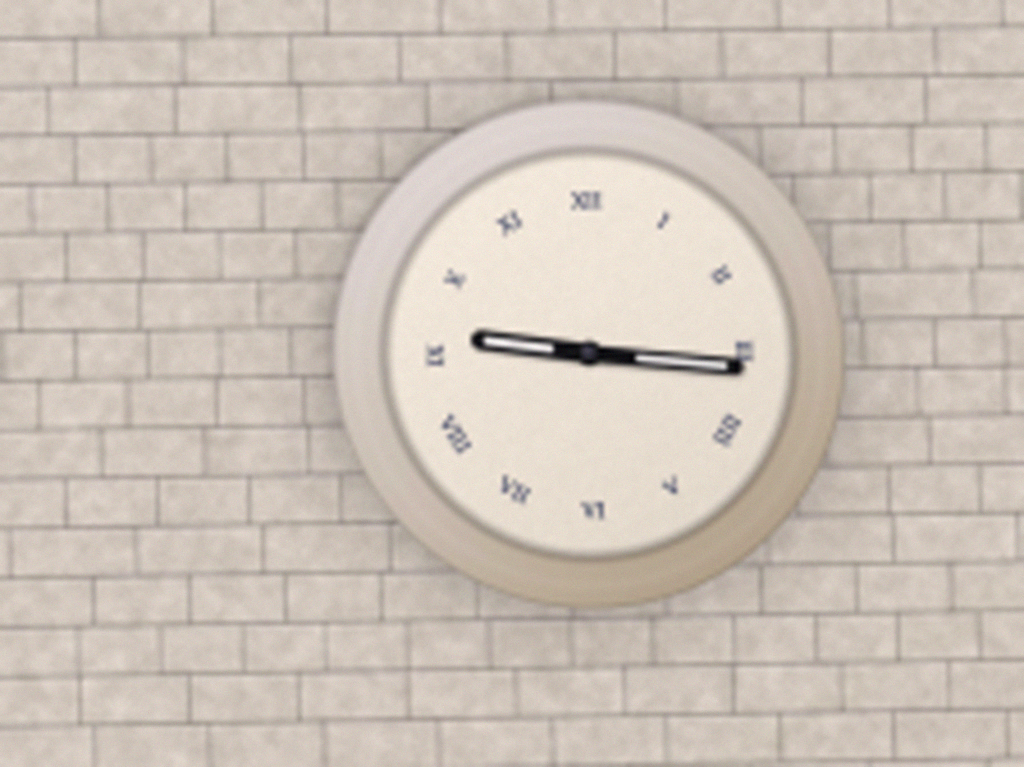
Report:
9,16
